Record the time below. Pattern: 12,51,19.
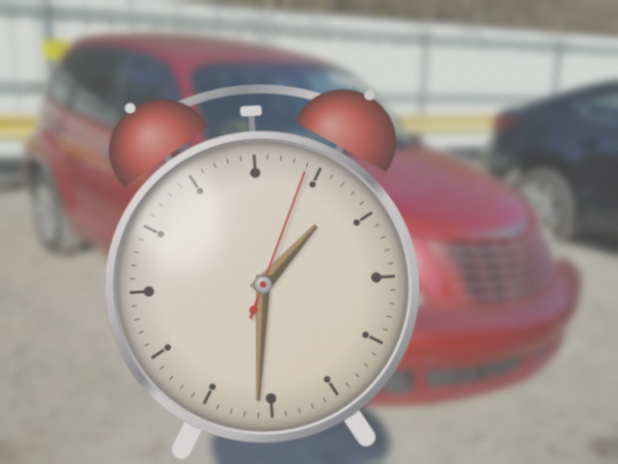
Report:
1,31,04
